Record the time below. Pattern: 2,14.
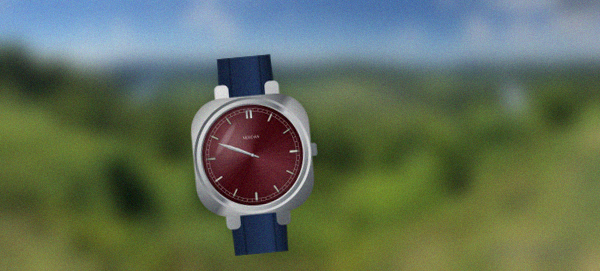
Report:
9,49
